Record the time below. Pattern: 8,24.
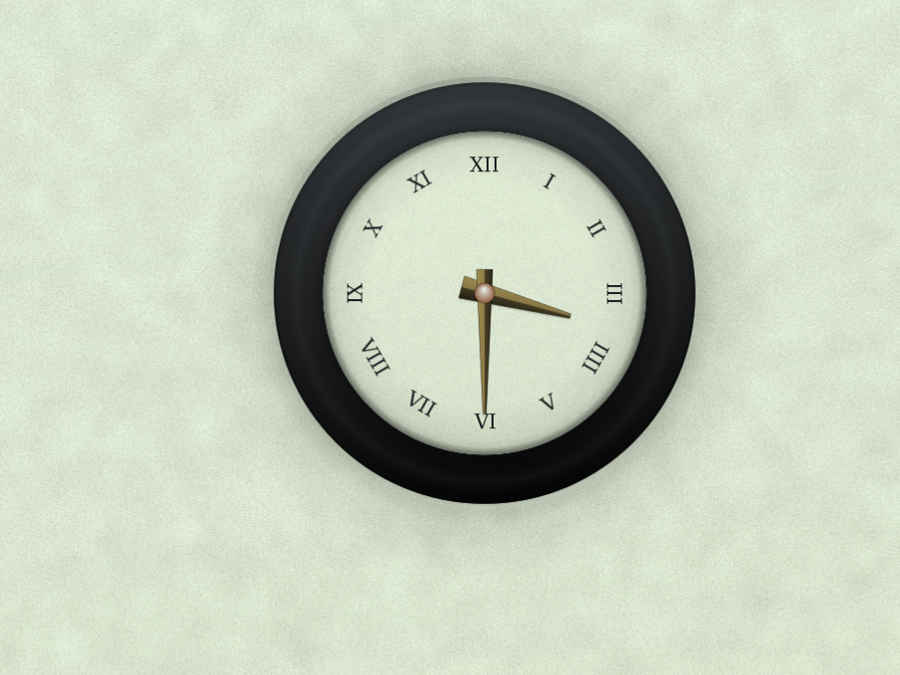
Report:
3,30
